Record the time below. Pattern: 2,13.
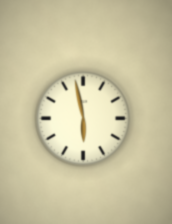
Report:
5,58
